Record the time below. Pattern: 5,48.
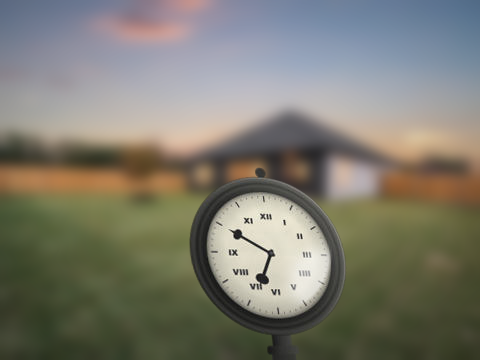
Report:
6,50
